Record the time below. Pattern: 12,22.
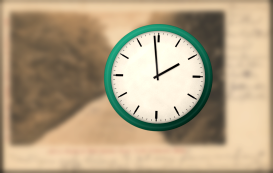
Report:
1,59
